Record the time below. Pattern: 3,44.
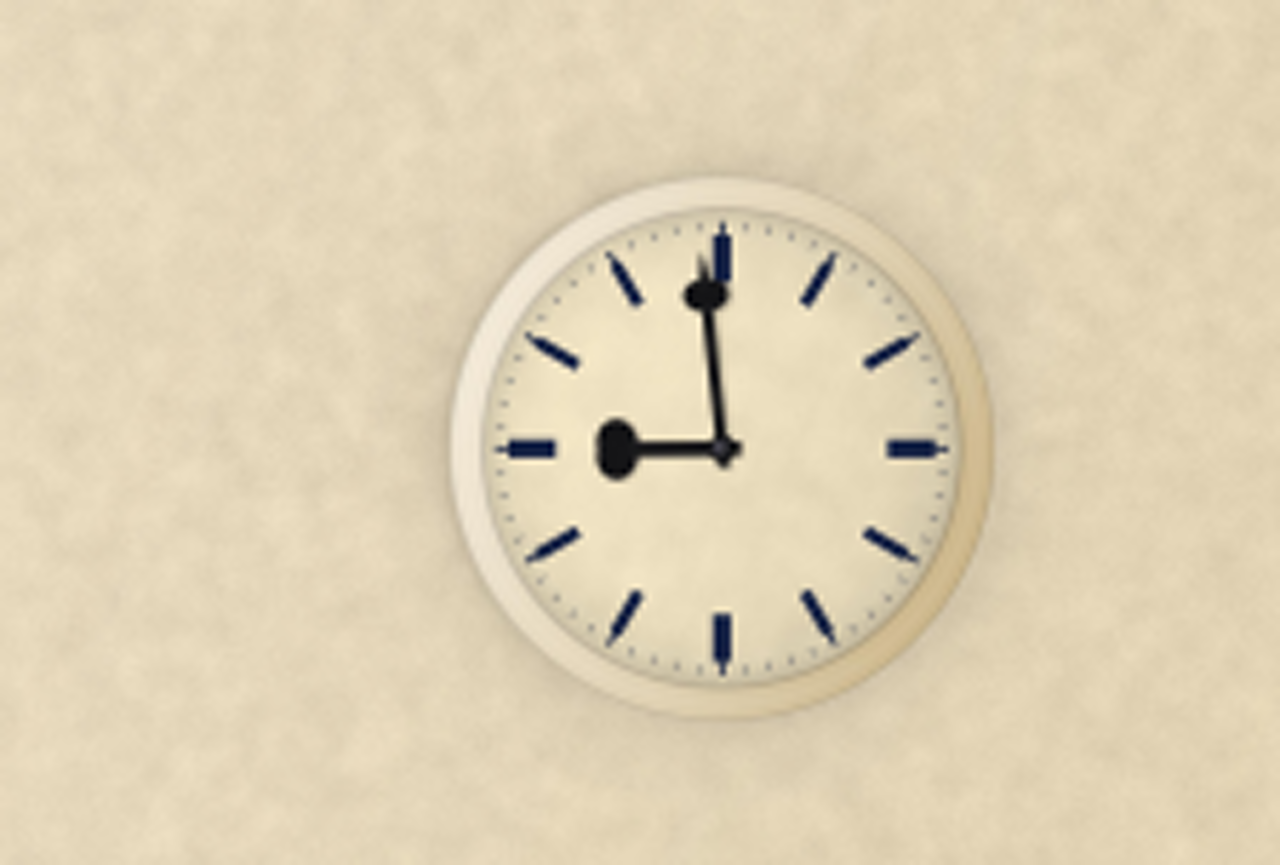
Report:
8,59
